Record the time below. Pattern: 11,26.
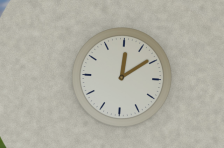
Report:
12,09
